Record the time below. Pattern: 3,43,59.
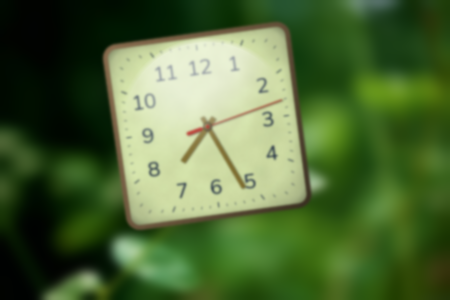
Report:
7,26,13
